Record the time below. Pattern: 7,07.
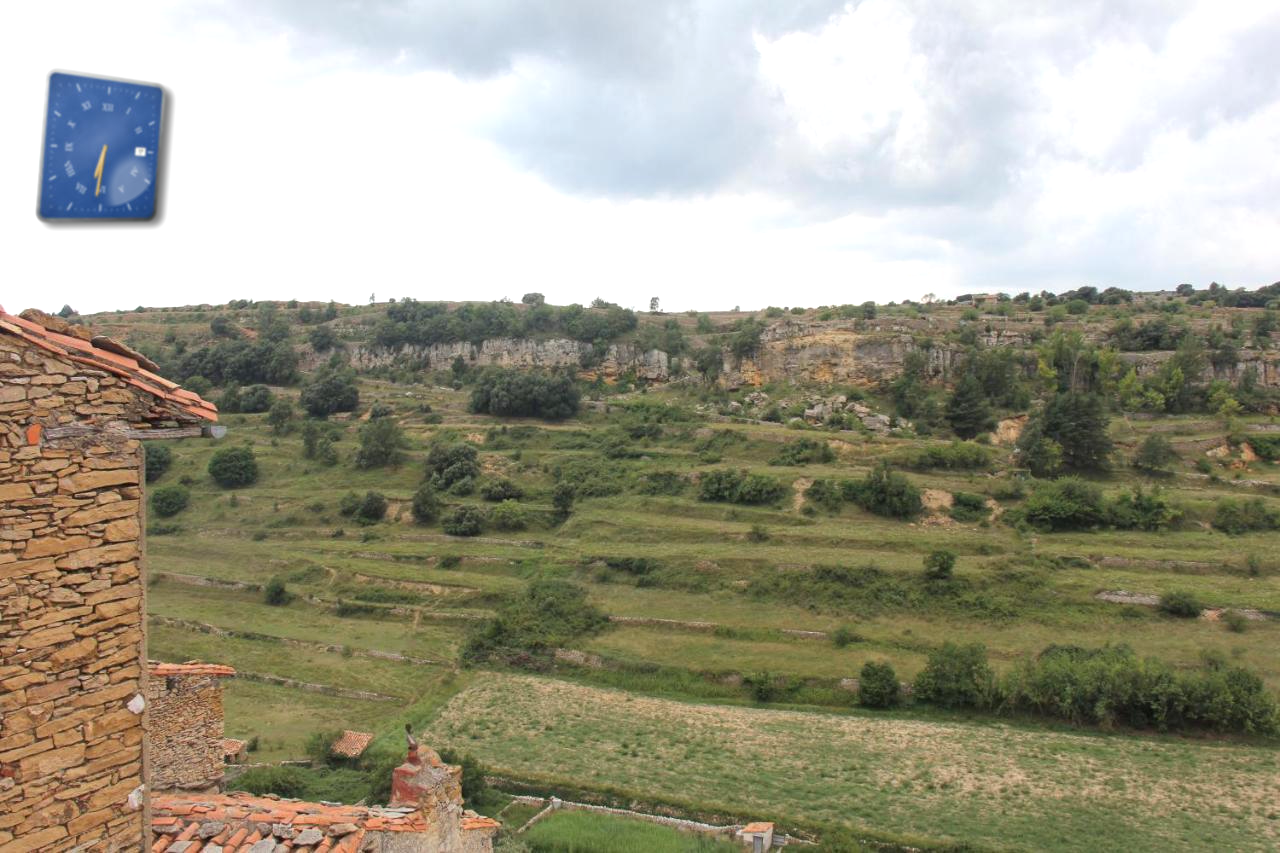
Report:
6,31
